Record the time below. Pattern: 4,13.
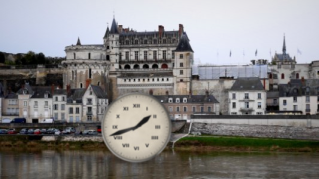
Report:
1,42
